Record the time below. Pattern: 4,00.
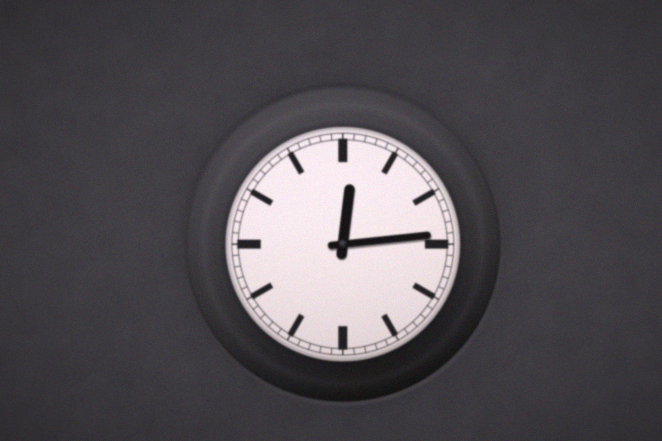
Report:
12,14
